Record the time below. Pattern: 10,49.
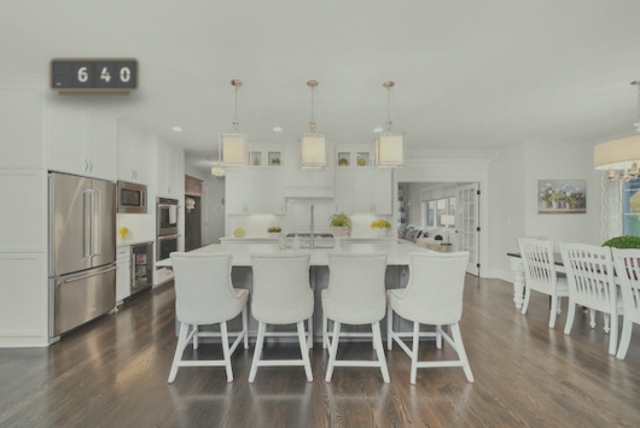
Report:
6,40
